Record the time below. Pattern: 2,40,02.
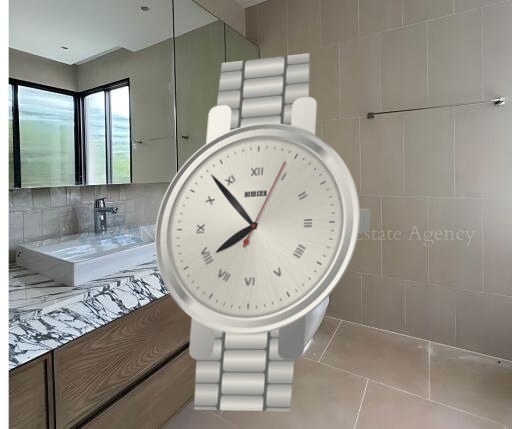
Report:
7,53,04
